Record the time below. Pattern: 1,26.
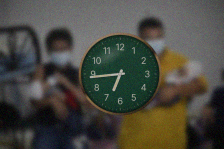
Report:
6,44
